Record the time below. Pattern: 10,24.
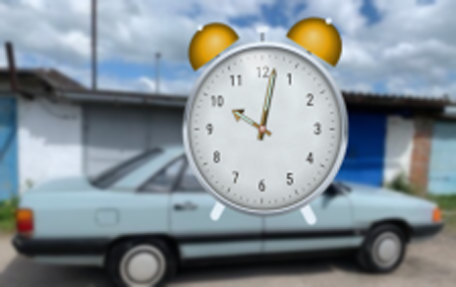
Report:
10,02
